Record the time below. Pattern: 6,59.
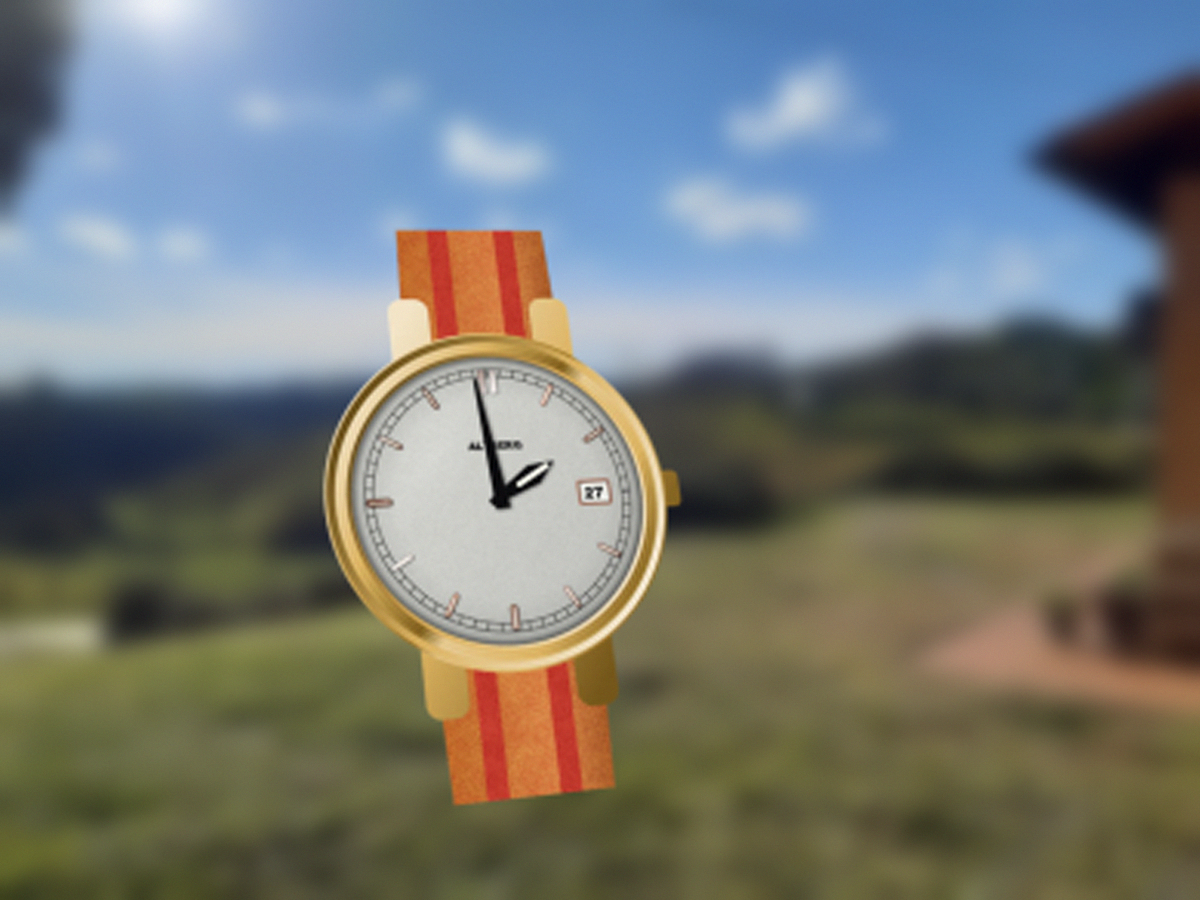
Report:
1,59
